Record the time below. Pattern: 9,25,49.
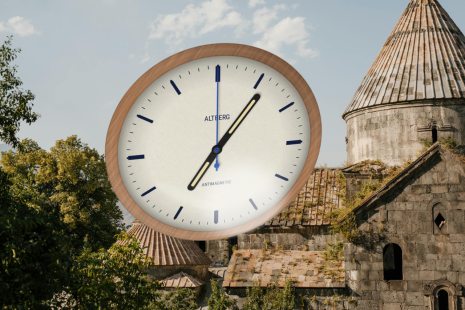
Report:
7,06,00
